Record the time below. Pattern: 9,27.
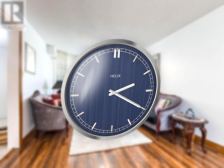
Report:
2,20
